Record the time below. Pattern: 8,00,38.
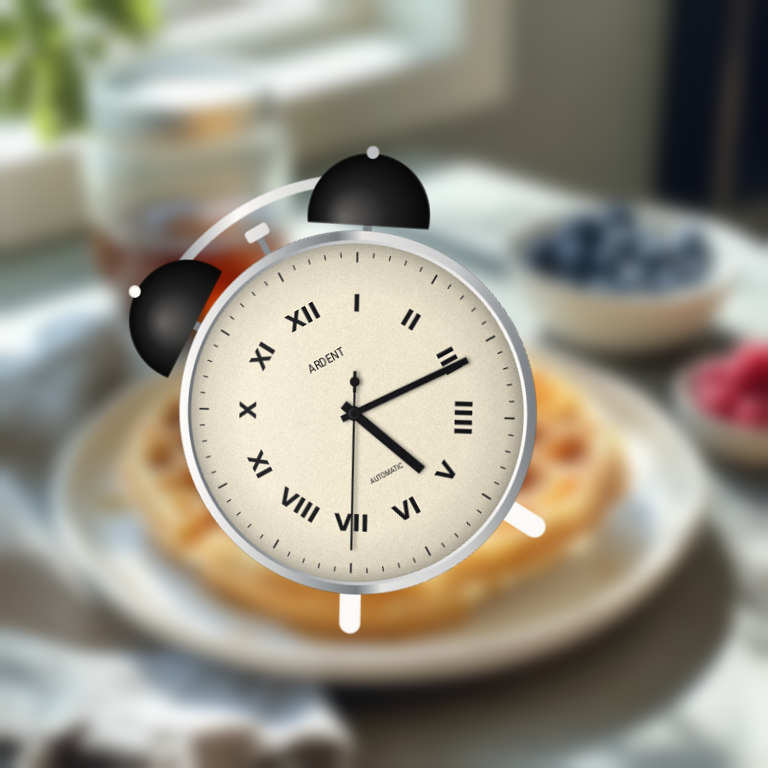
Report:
5,15,35
